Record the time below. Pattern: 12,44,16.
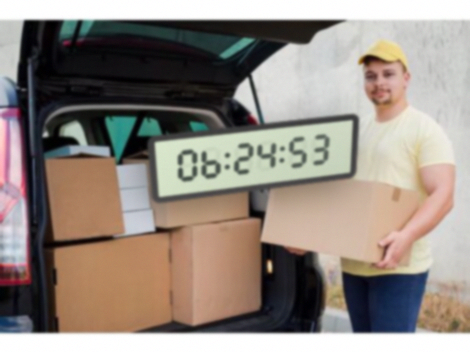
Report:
6,24,53
